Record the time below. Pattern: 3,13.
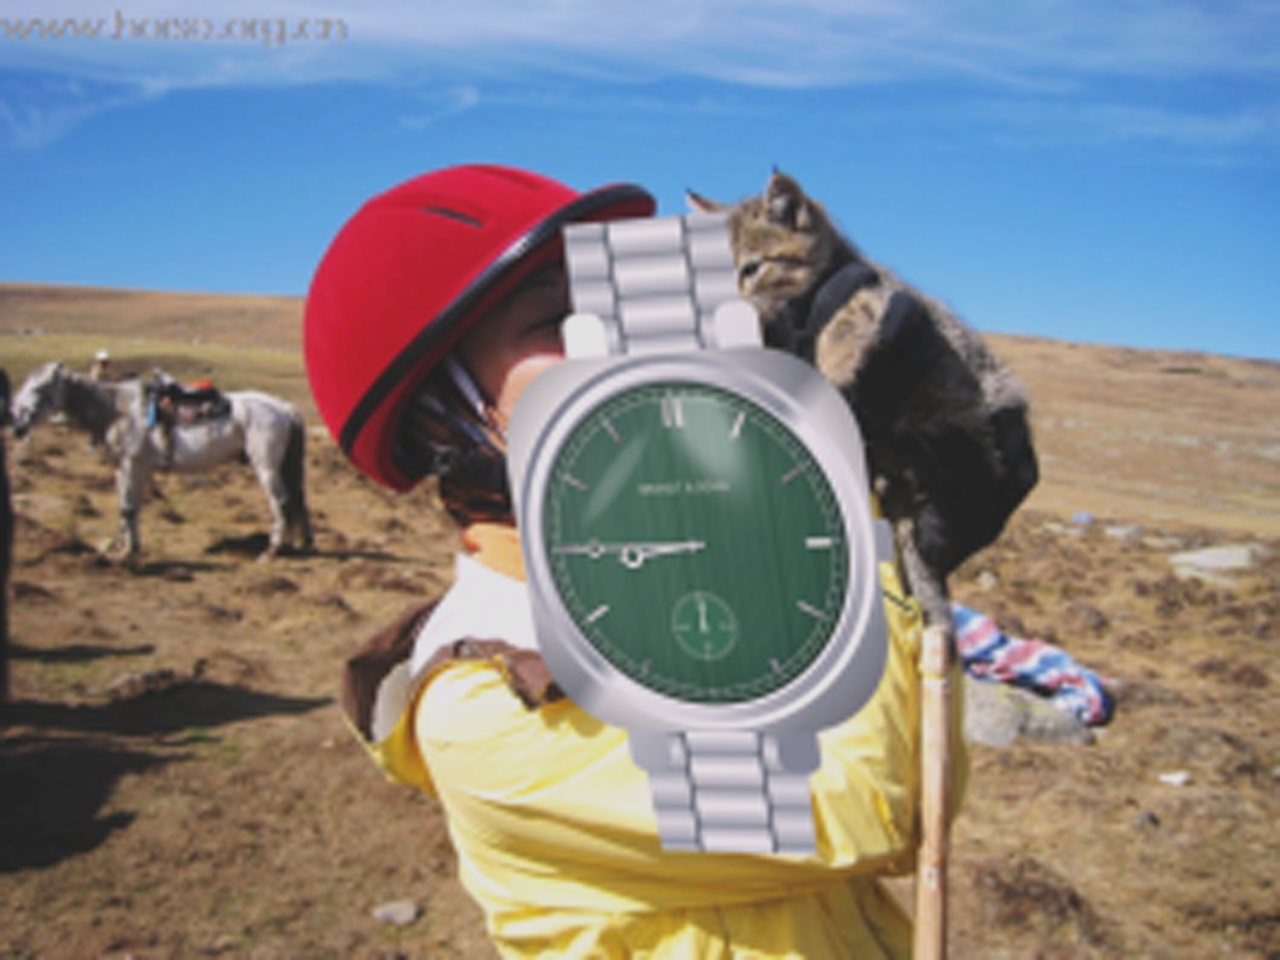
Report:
8,45
